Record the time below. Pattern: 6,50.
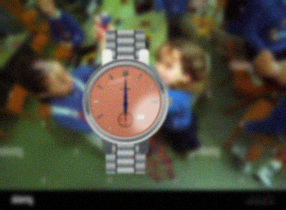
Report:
6,00
